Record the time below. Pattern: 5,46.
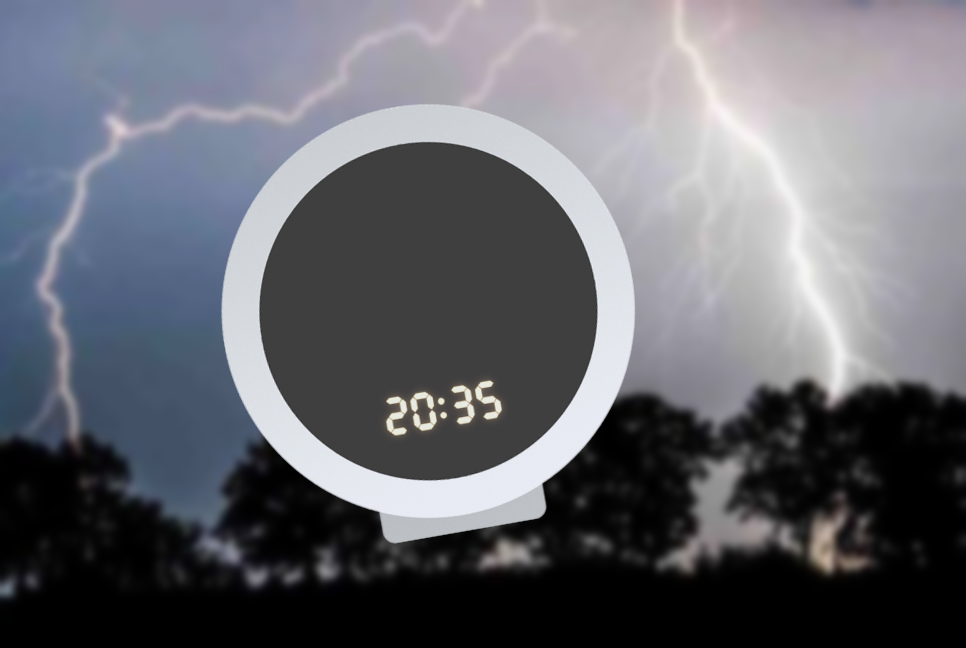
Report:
20,35
